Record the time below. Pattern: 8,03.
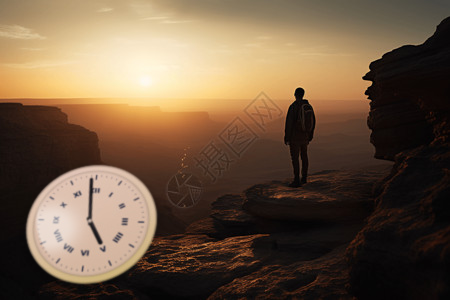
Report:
4,59
